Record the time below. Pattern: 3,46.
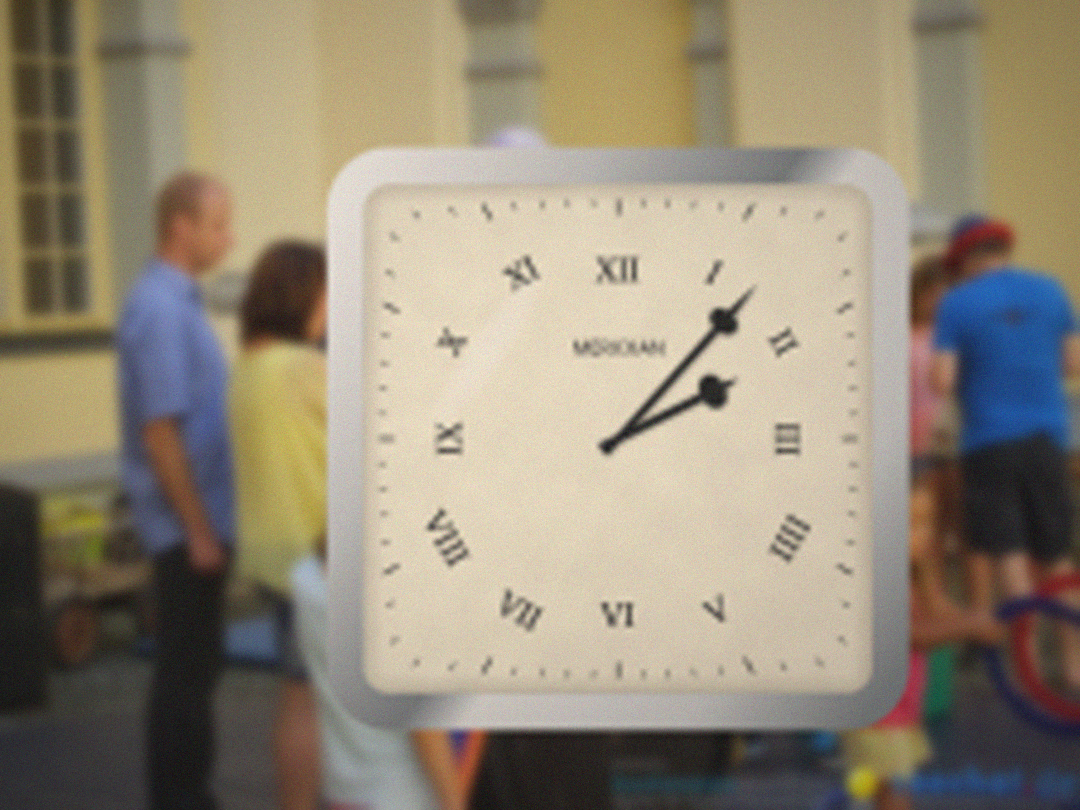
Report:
2,07
